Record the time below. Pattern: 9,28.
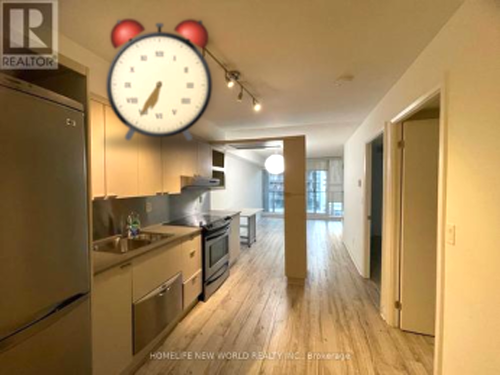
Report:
6,35
